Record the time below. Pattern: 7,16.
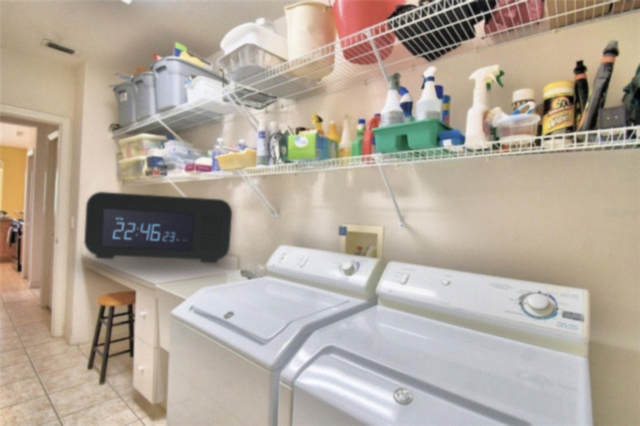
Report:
22,46
